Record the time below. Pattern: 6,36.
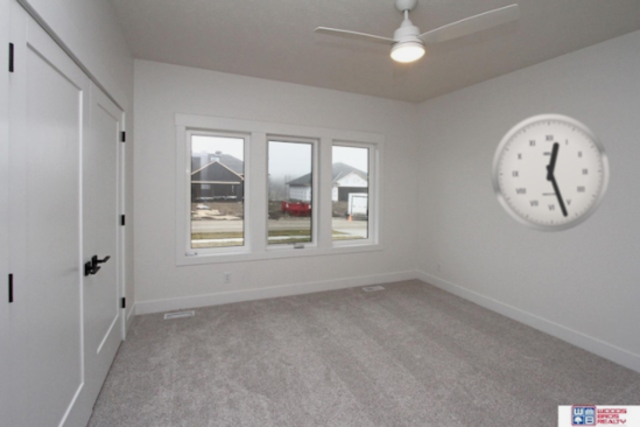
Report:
12,27
